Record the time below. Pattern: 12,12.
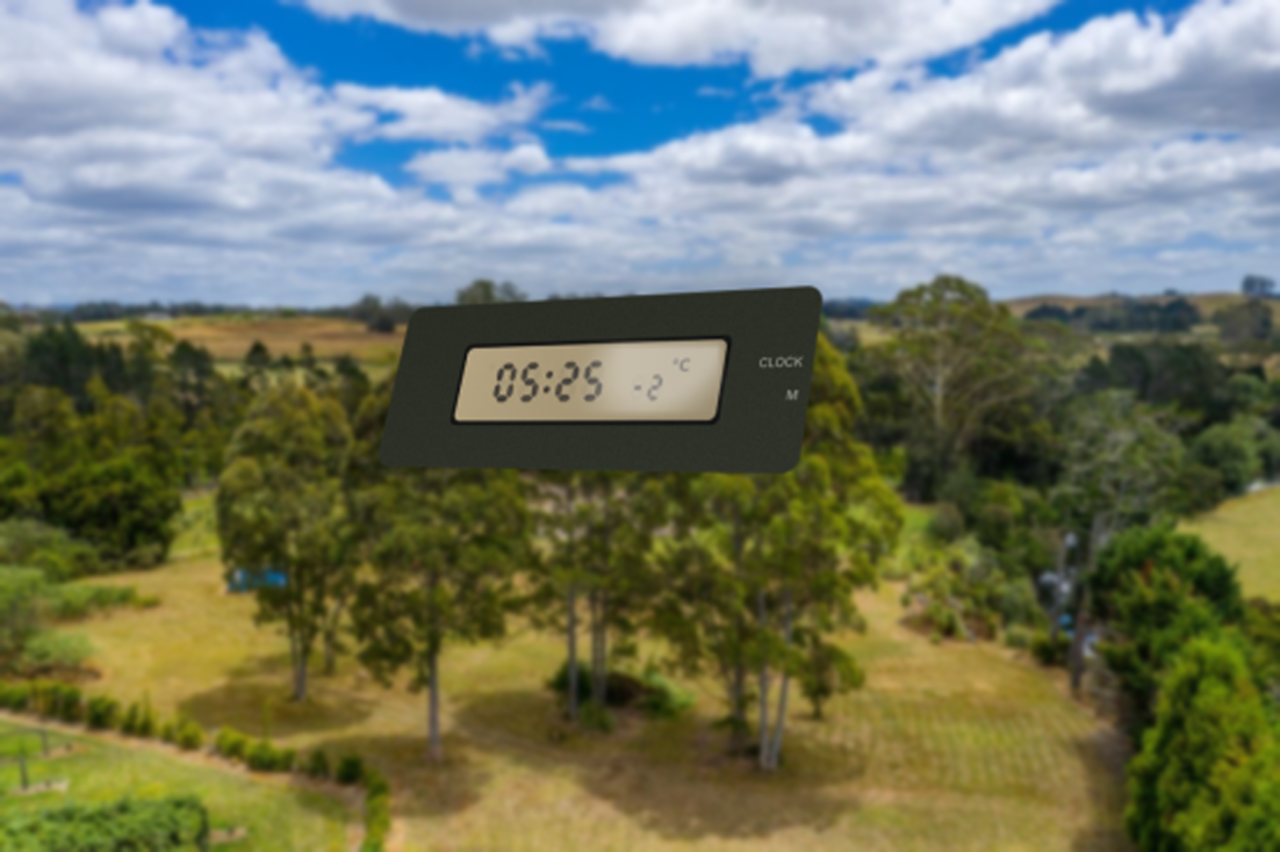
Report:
5,25
